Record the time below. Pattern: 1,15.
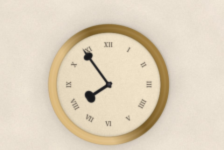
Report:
7,54
